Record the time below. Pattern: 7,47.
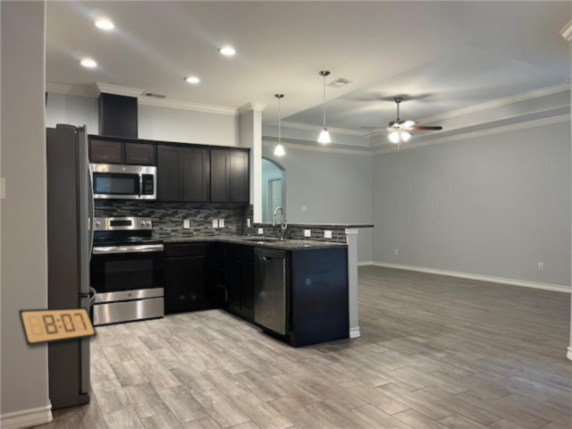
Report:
8,07
